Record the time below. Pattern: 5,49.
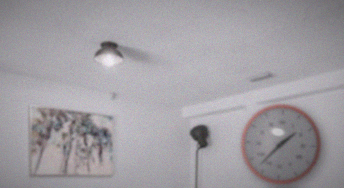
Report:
1,37
